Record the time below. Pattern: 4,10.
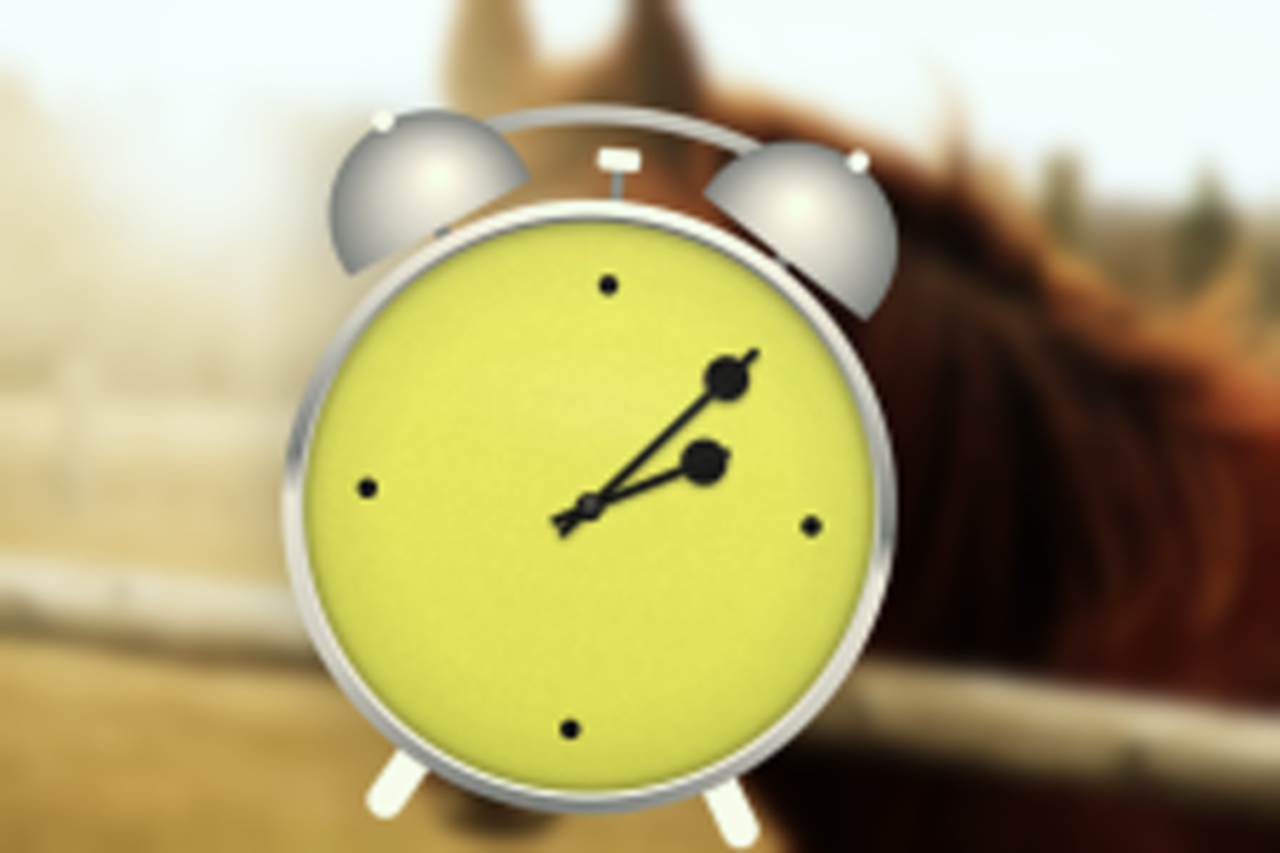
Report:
2,07
